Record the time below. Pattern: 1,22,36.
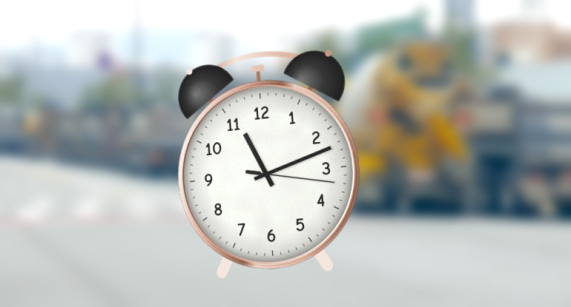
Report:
11,12,17
